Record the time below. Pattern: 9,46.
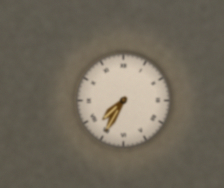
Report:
7,35
